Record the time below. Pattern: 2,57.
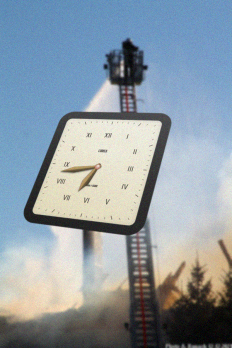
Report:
6,43
